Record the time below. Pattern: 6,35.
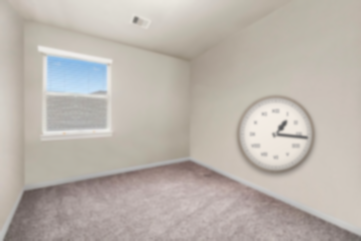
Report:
1,16
